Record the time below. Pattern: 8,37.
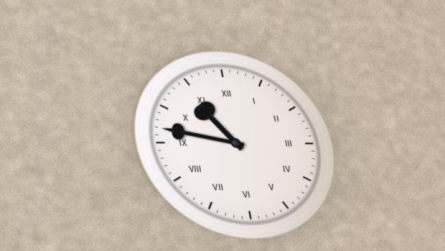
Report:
10,47
